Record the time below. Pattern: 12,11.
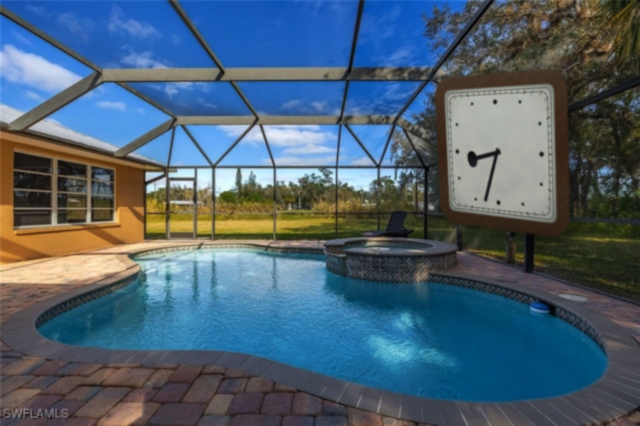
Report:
8,33
